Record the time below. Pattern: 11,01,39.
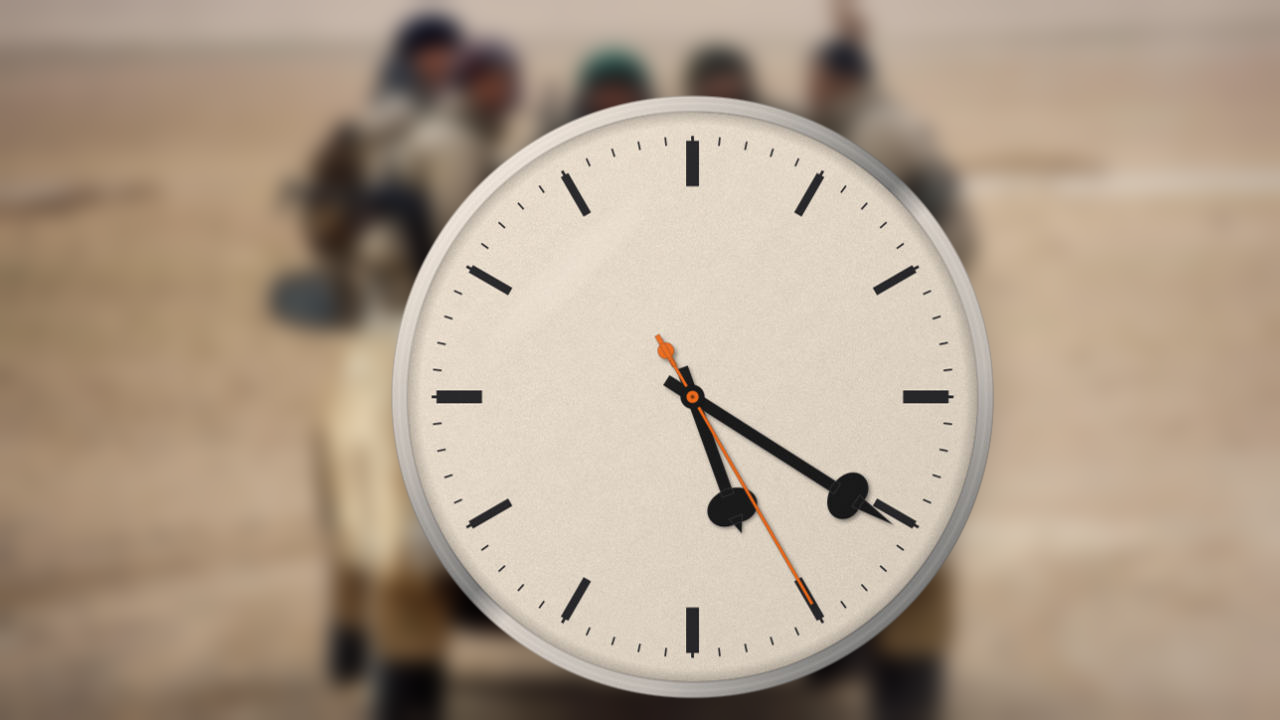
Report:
5,20,25
